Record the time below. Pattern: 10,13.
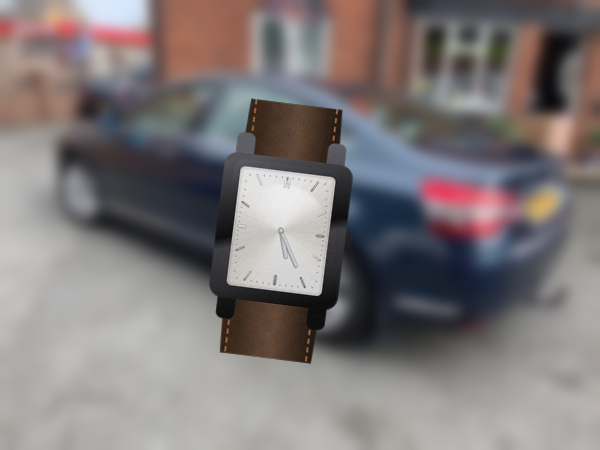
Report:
5,25
